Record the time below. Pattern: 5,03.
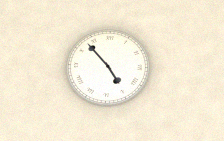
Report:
4,53
